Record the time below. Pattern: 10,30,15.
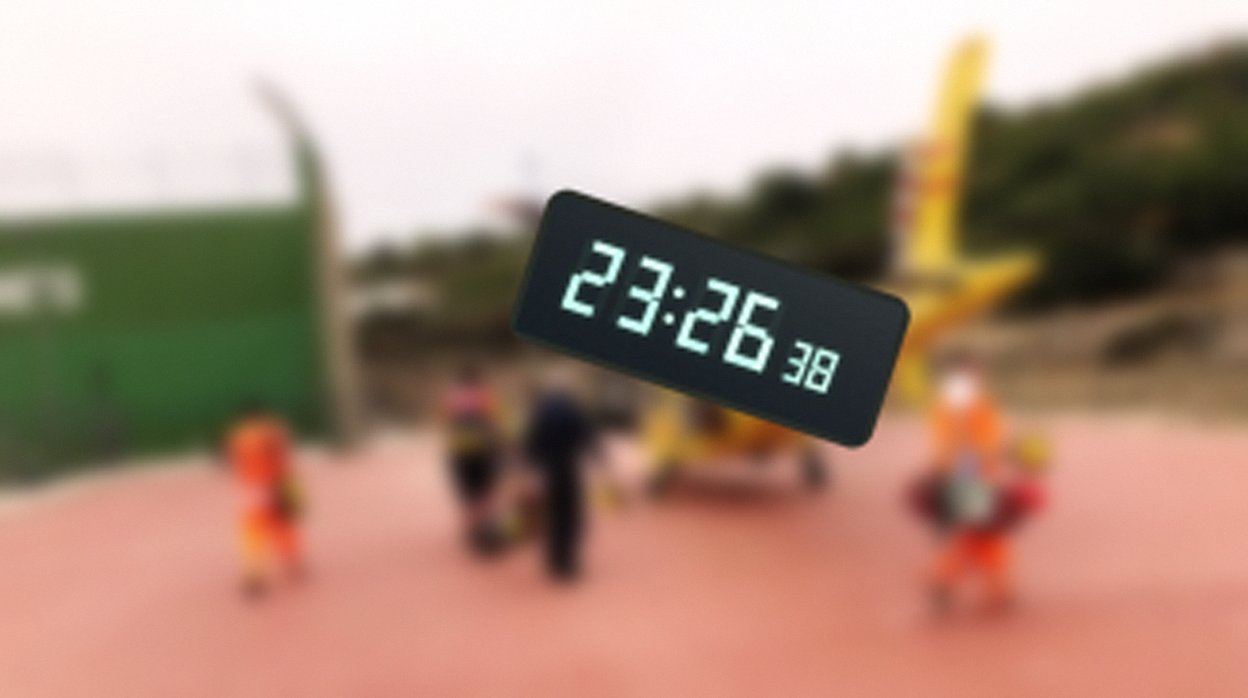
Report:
23,26,38
